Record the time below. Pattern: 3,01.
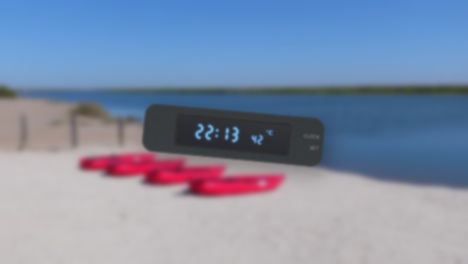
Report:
22,13
